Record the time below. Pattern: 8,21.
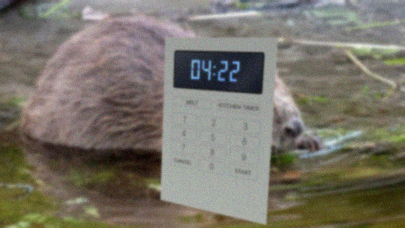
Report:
4,22
